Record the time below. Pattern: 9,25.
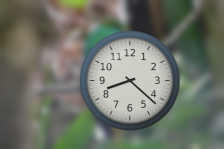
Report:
8,22
